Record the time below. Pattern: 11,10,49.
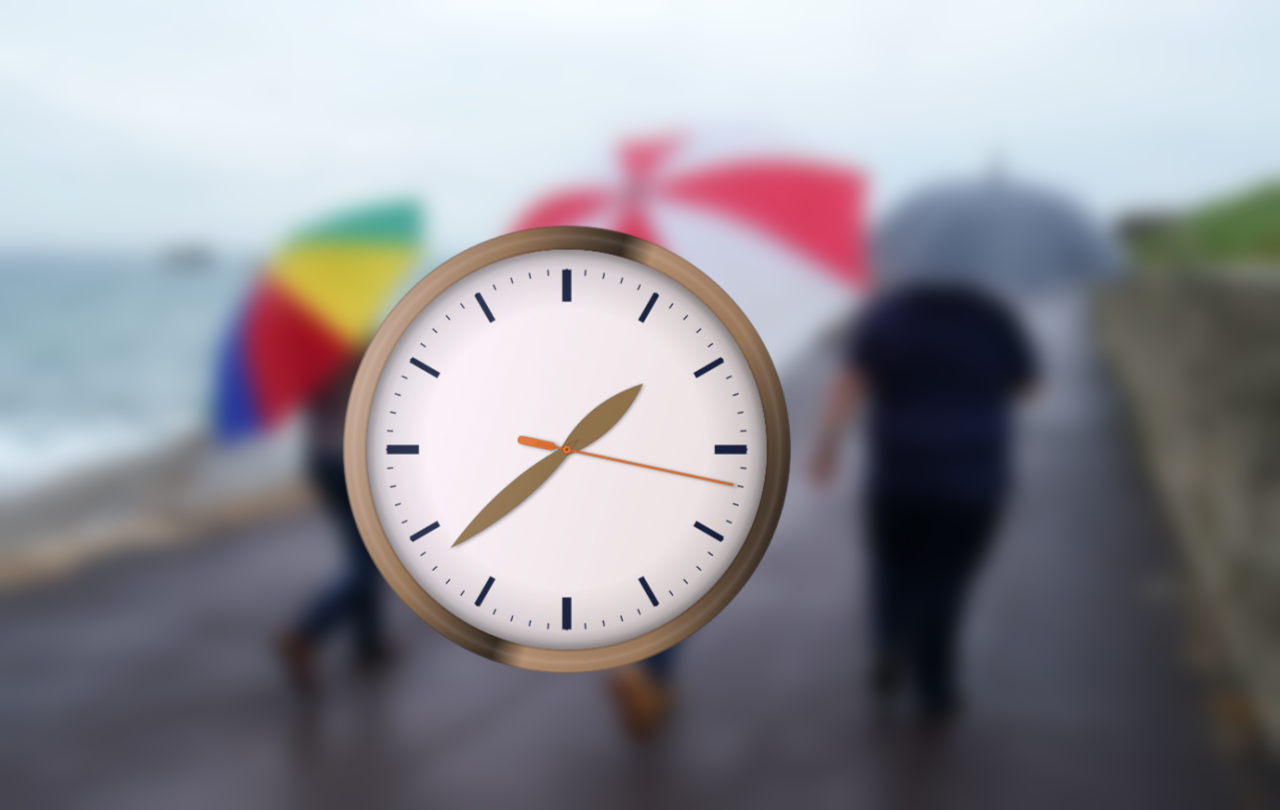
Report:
1,38,17
